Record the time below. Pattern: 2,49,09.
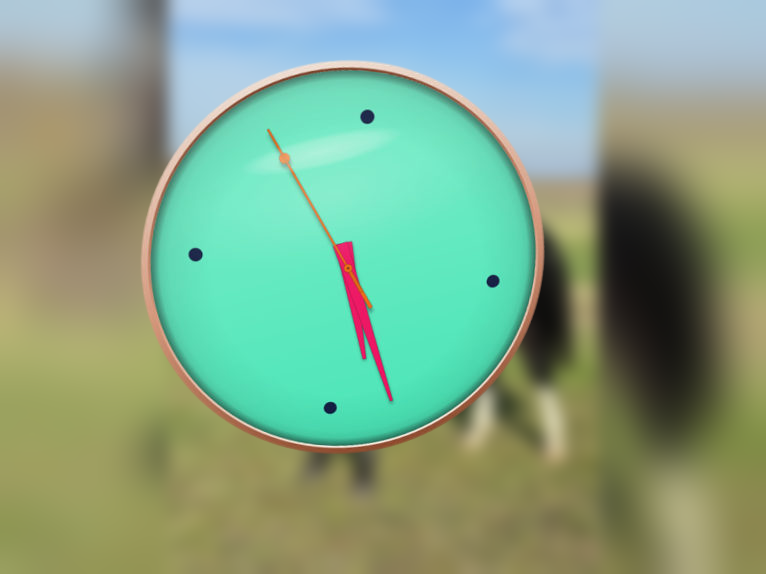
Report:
5,25,54
